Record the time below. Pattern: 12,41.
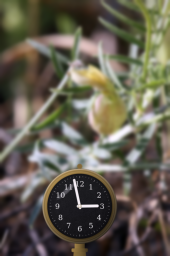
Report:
2,58
